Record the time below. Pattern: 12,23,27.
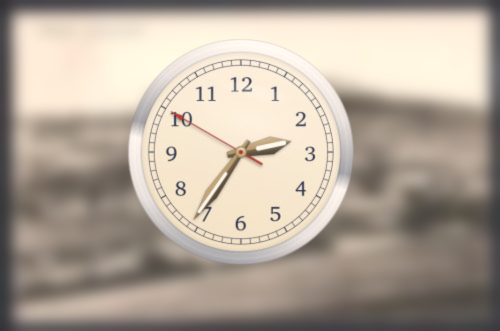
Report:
2,35,50
